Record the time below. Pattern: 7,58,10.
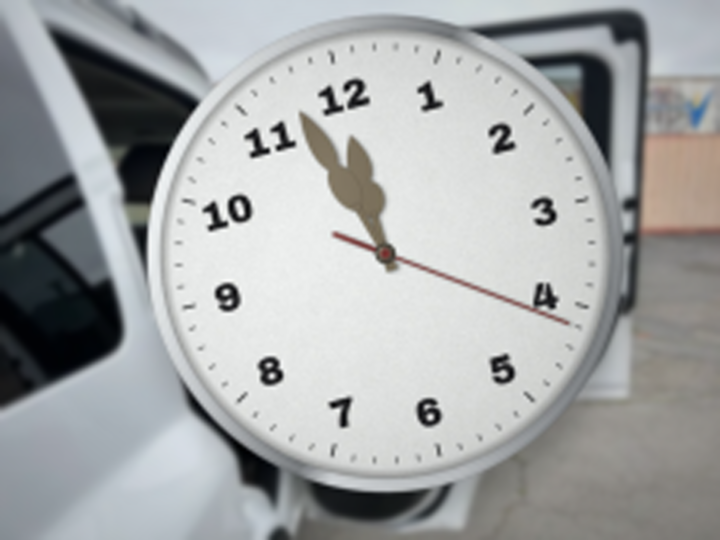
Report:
11,57,21
